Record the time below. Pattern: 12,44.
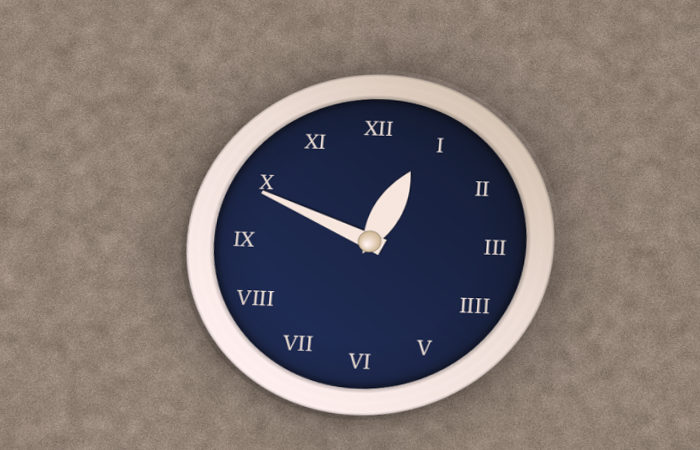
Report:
12,49
